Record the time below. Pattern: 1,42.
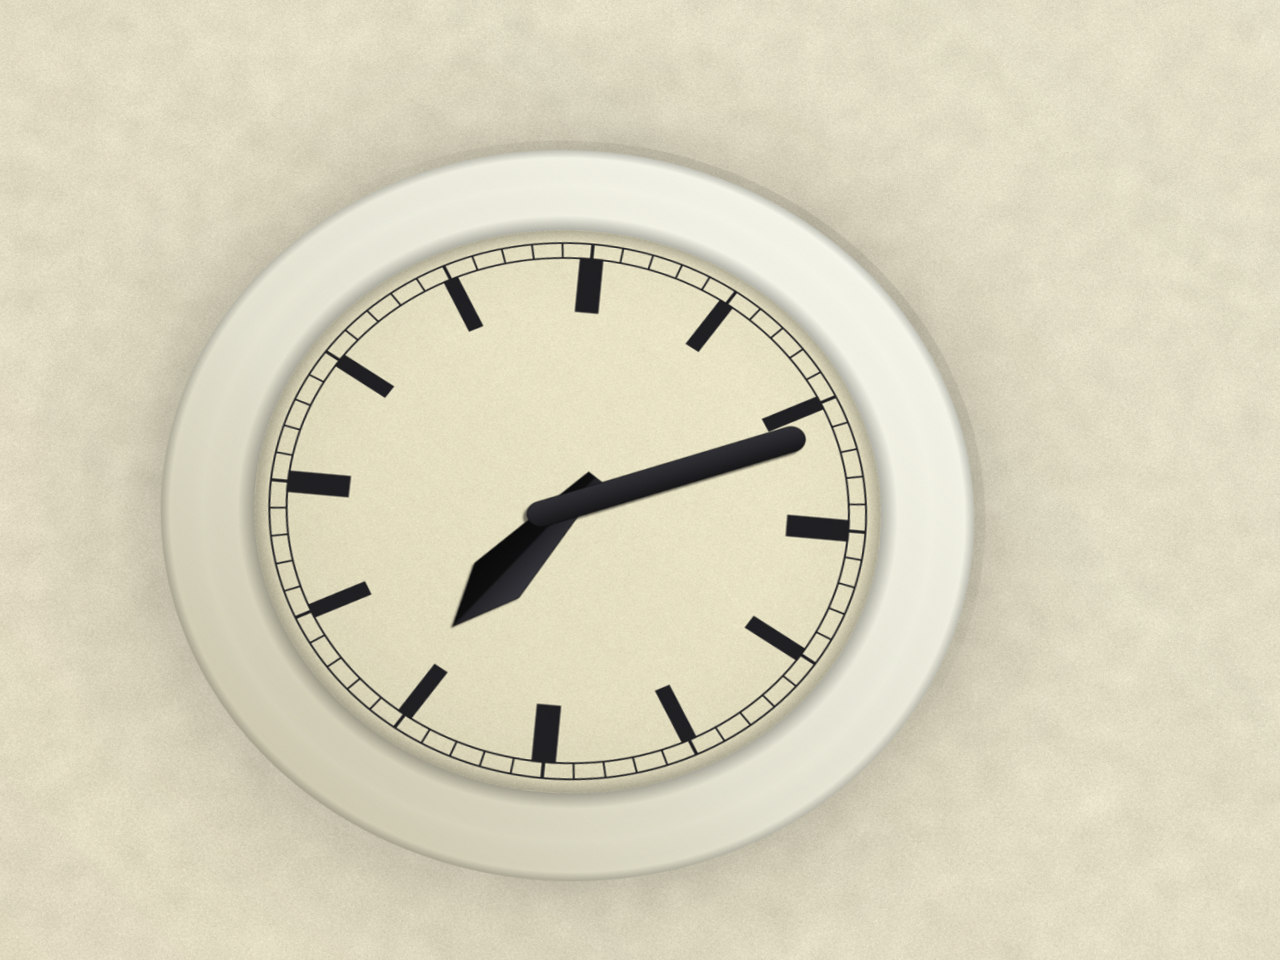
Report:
7,11
